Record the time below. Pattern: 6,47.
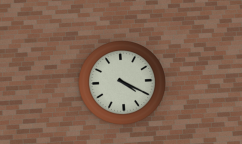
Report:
4,20
